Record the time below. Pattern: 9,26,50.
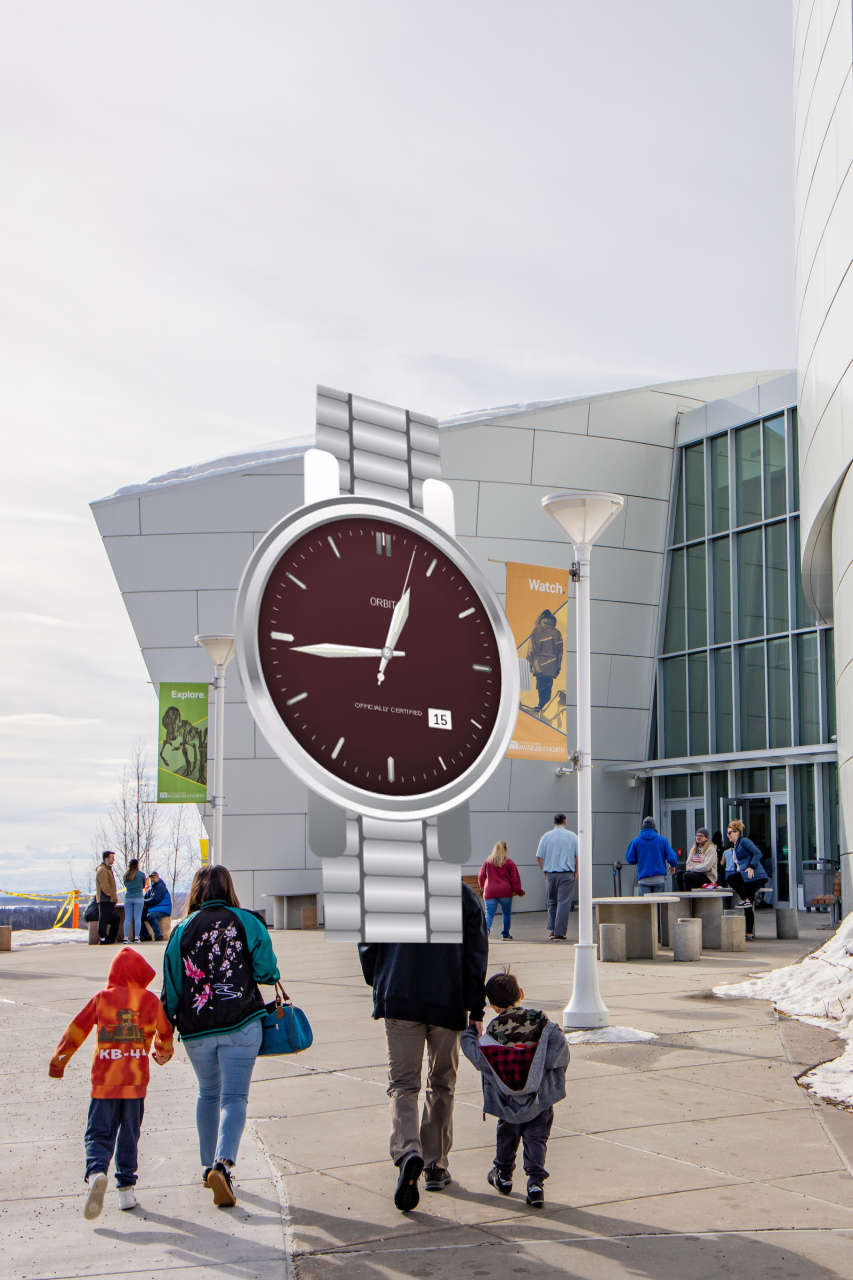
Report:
12,44,03
